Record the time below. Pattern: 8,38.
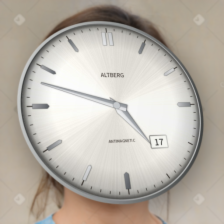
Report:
4,48
